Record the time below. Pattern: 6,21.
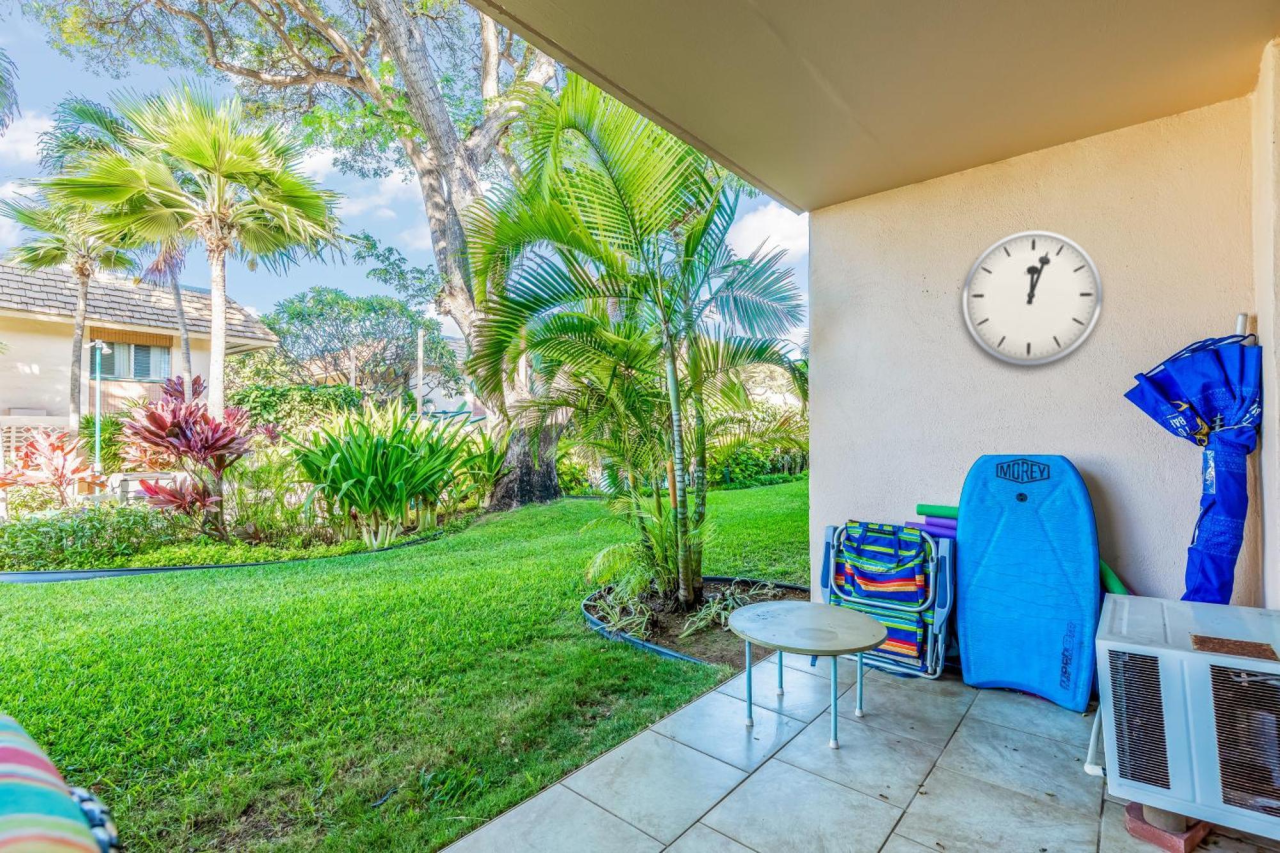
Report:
12,03
